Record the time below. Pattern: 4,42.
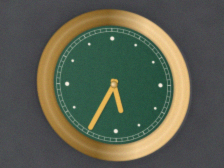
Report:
5,35
